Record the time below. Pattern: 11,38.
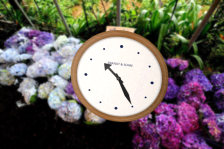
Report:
10,25
